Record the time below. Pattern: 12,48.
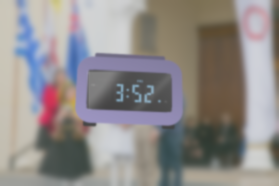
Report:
3,52
